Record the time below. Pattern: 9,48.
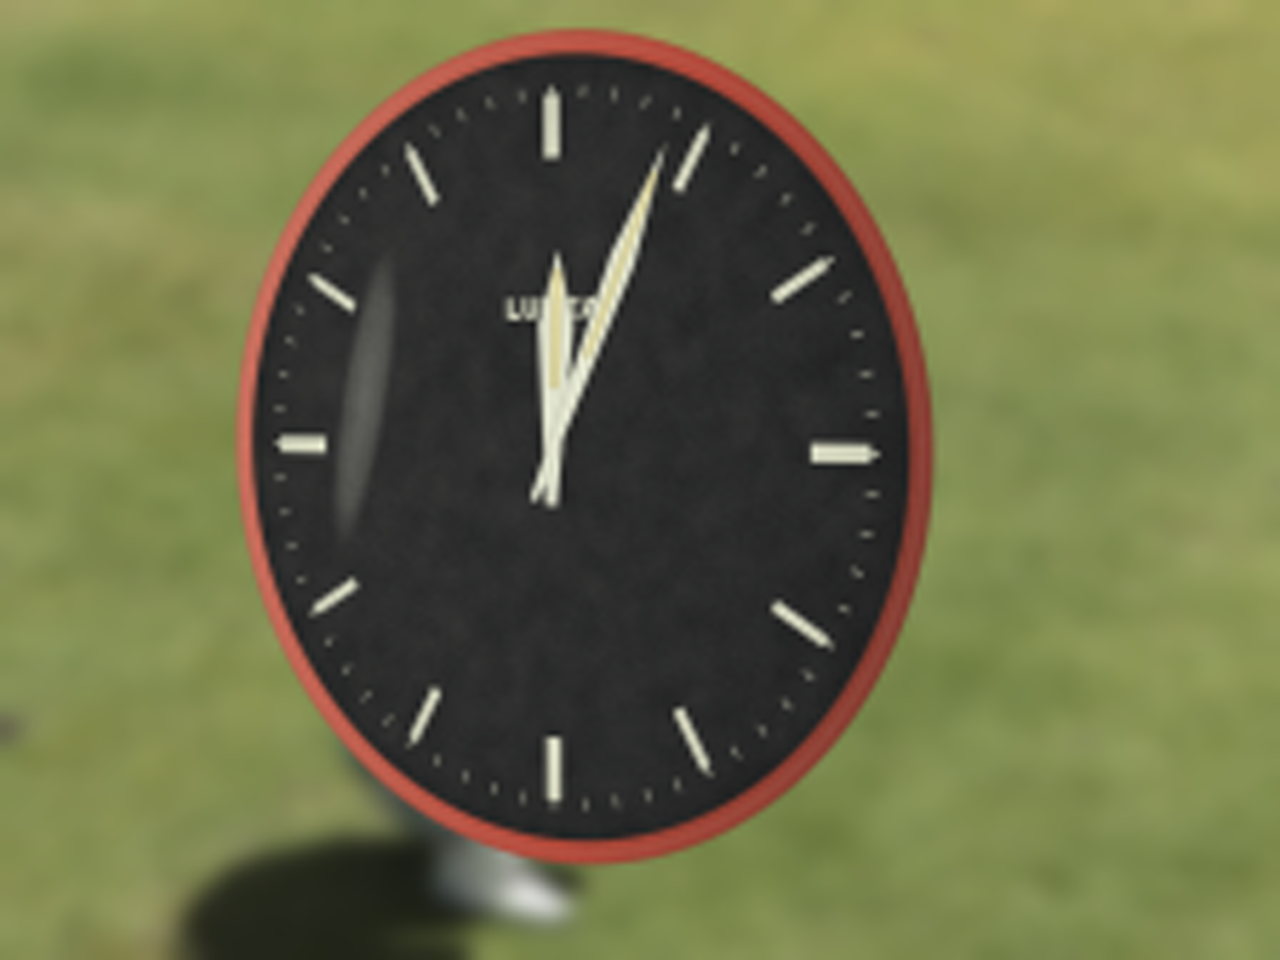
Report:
12,04
